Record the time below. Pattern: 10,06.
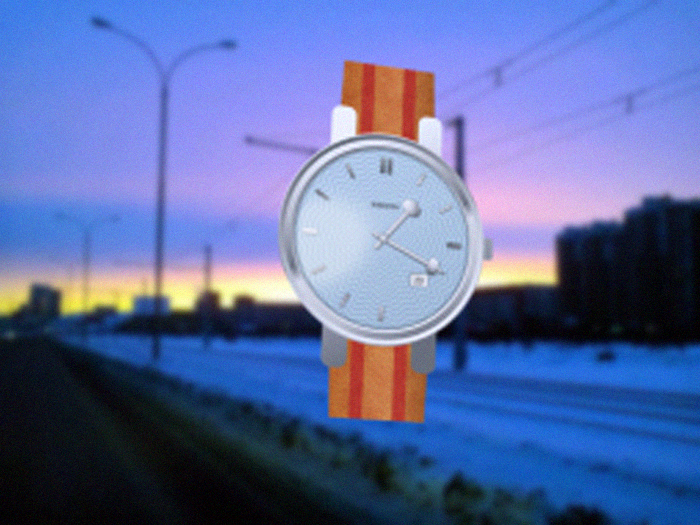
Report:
1,19
